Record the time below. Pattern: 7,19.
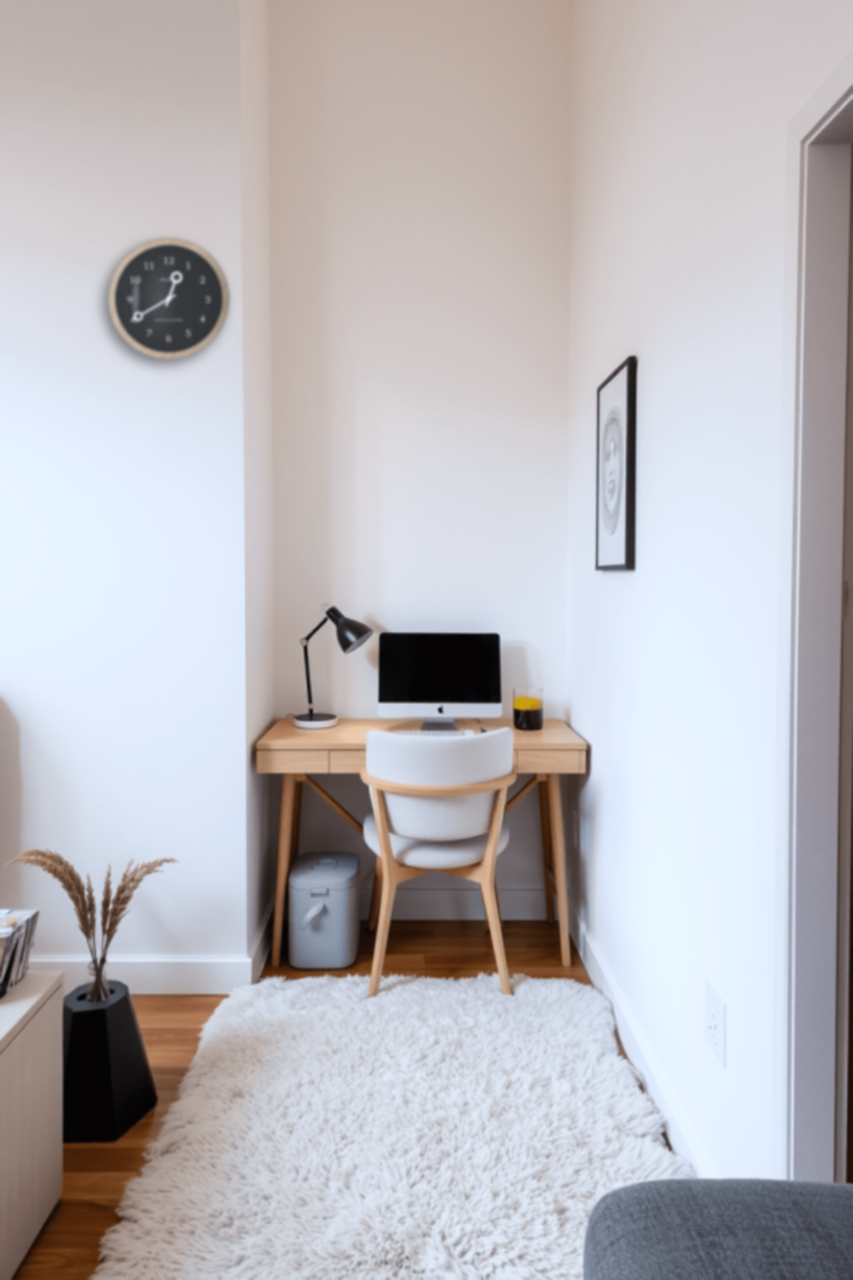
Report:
12,40
